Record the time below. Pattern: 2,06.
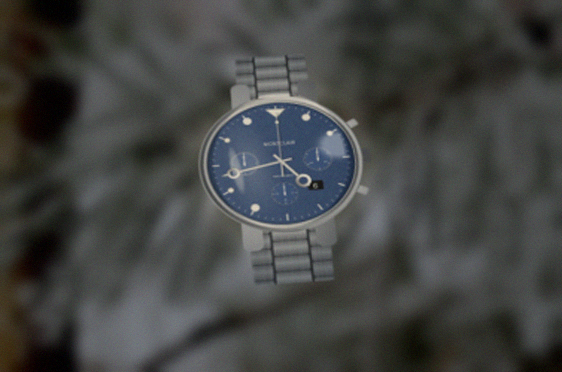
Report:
4,43
